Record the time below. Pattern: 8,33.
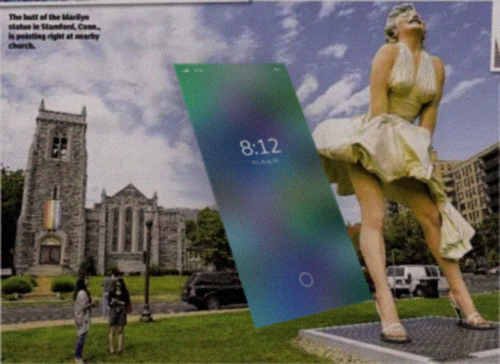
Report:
8,12
